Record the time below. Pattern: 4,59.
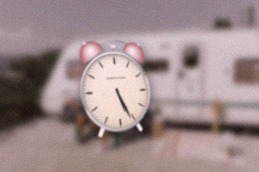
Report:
5,26
